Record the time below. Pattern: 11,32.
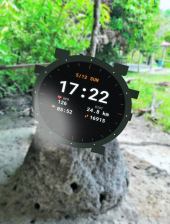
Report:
17,22
